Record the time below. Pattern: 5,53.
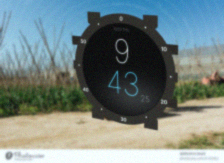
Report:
9,43
